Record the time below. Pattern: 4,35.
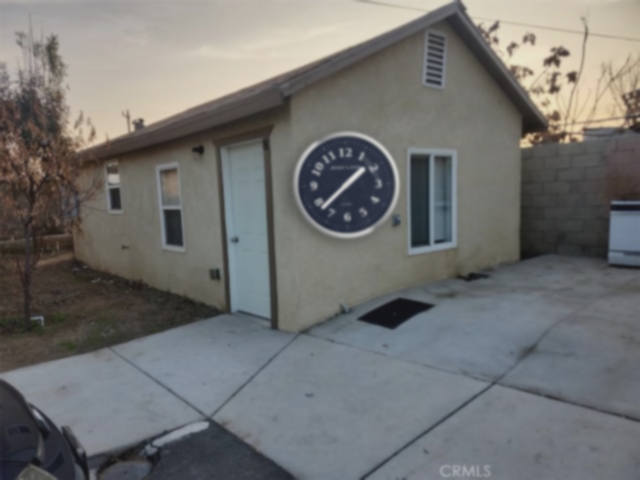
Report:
1,38
